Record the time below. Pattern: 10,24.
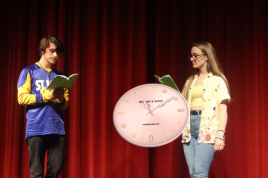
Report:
11,09
